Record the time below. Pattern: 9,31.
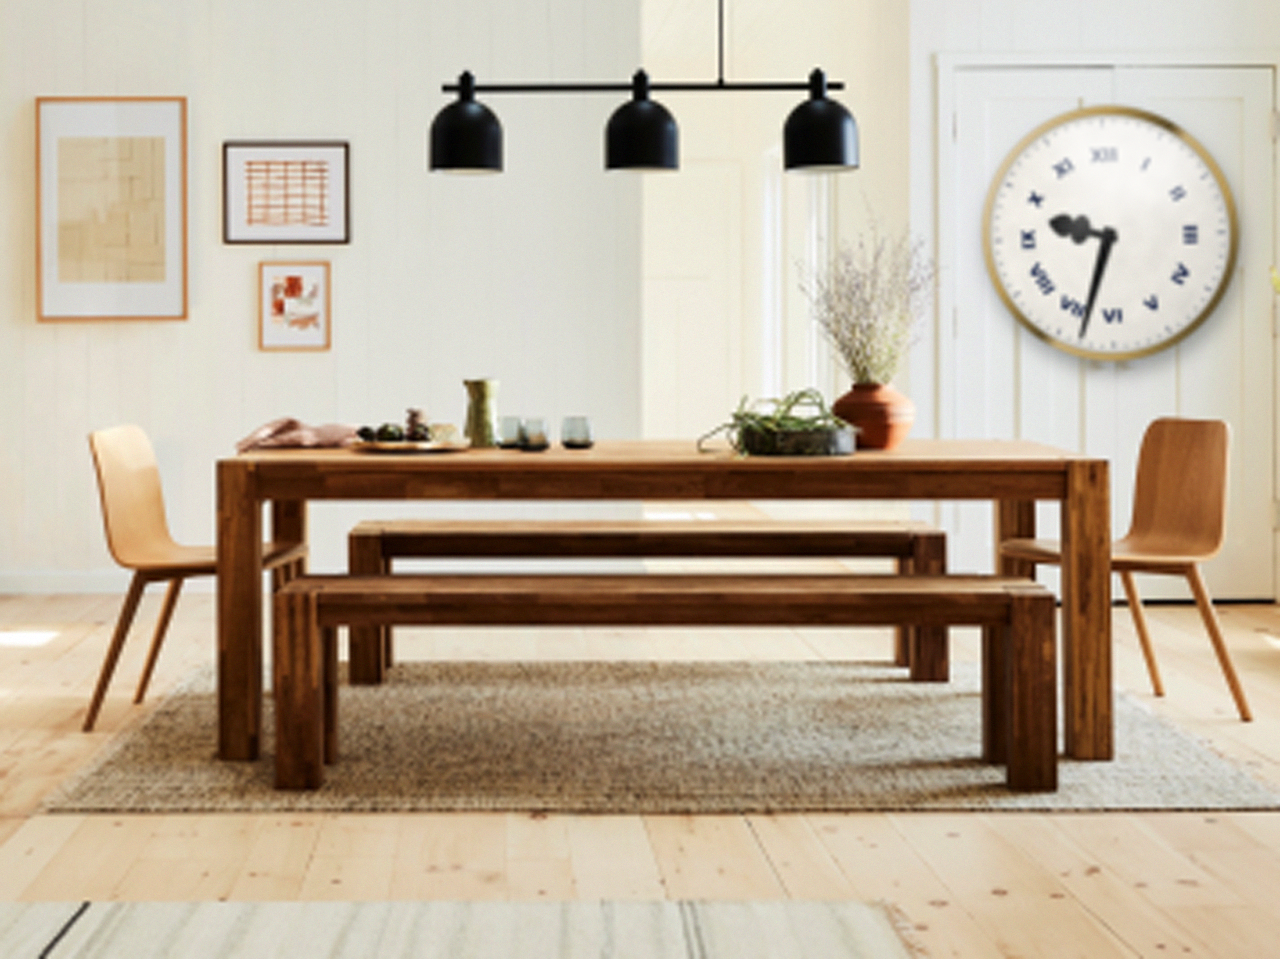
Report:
9,33
